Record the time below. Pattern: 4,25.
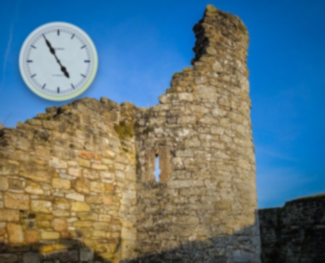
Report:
4,55
